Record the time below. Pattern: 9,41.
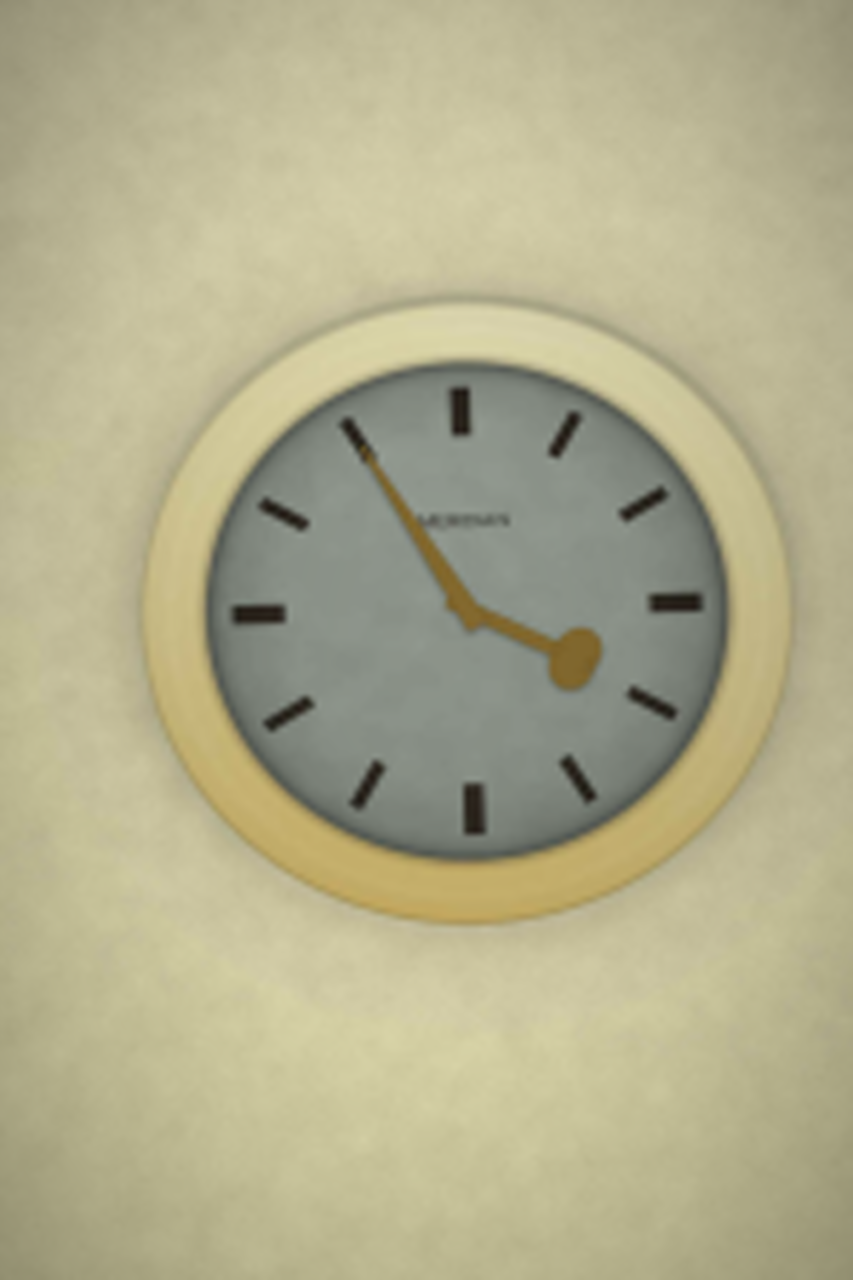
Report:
3,55
